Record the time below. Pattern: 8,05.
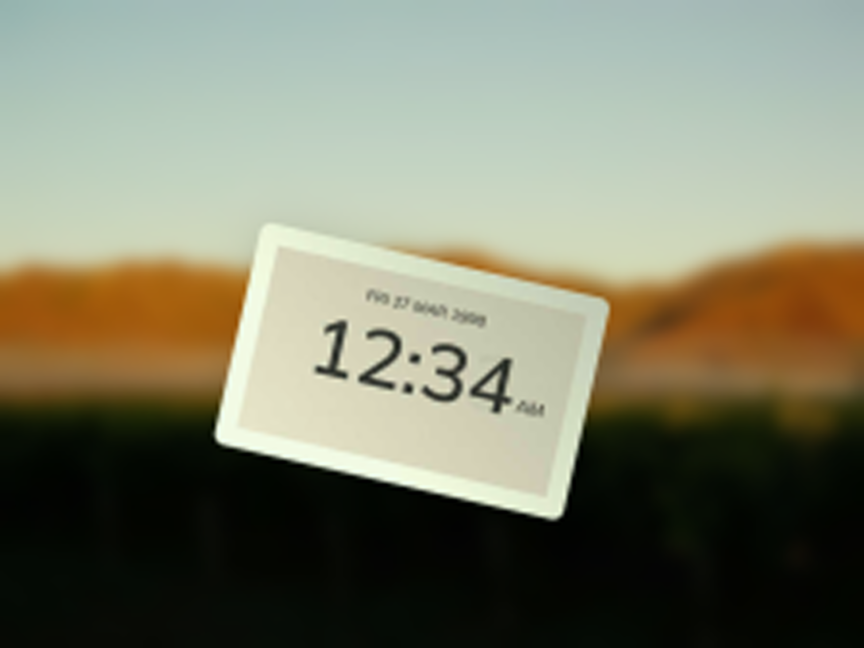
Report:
12,34
